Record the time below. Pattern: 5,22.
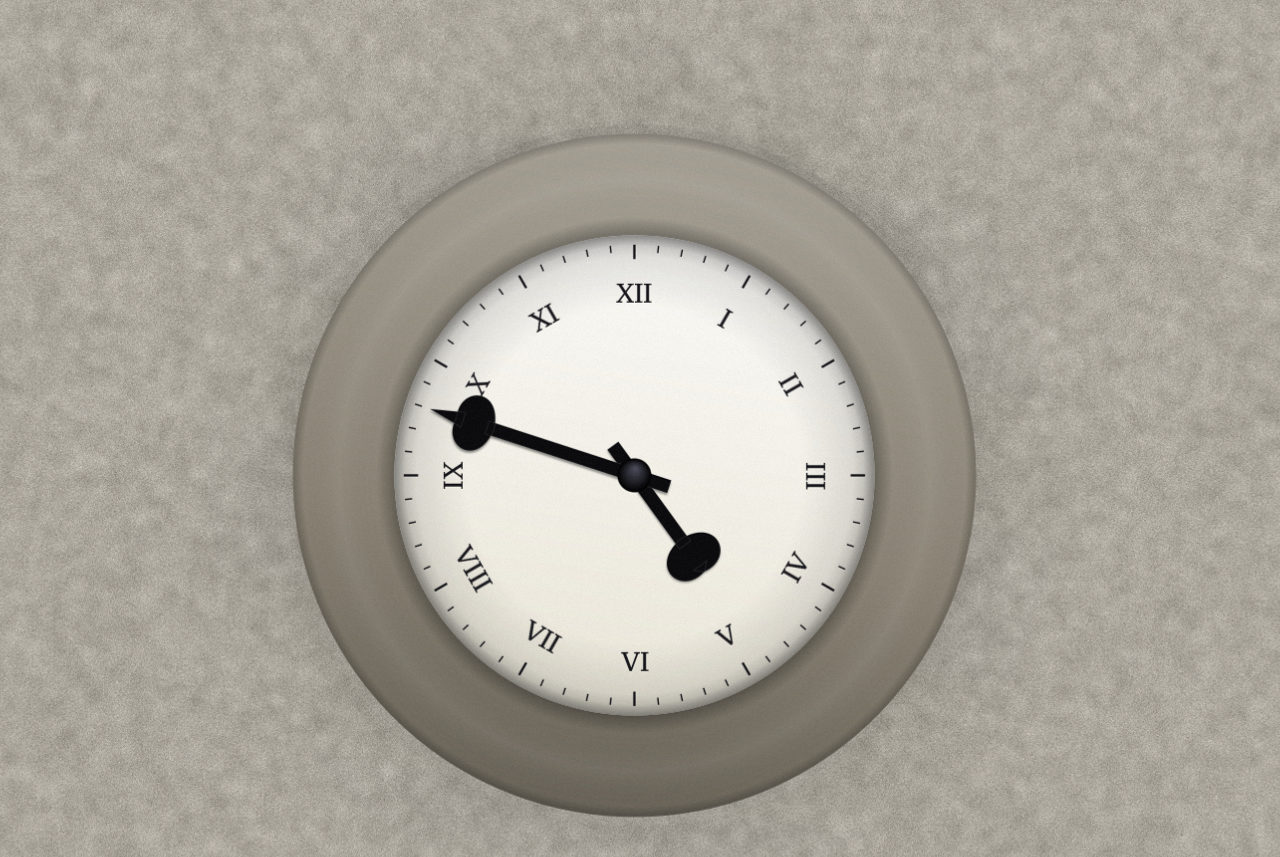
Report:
4,48
